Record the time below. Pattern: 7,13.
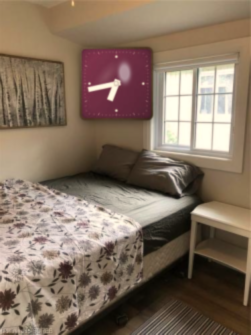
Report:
6,43
